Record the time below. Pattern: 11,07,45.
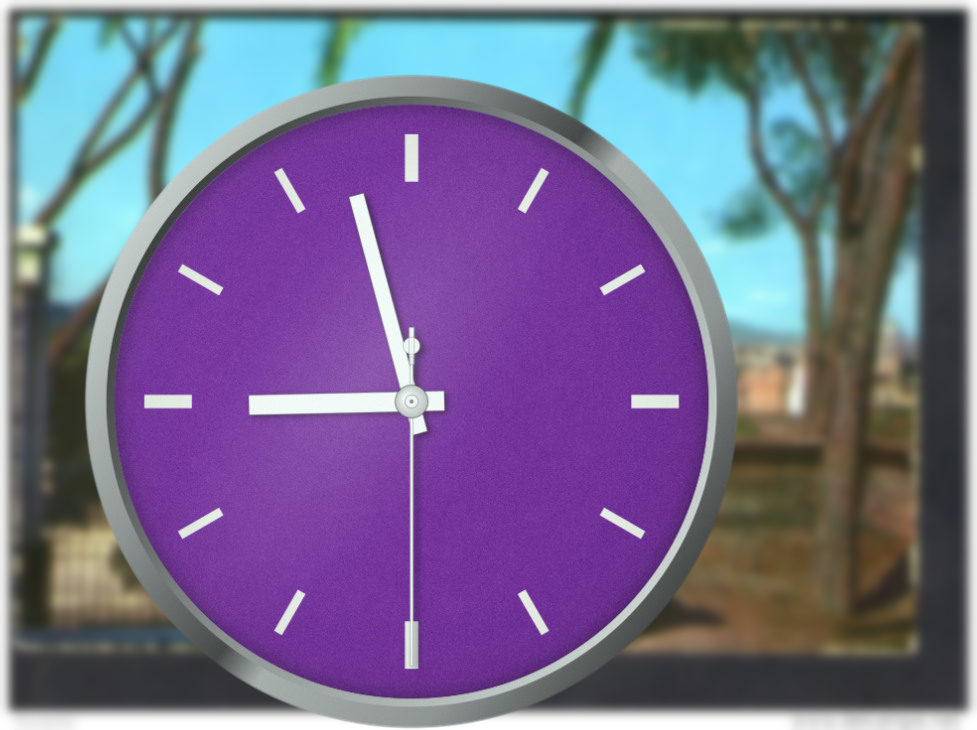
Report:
8,57,30
